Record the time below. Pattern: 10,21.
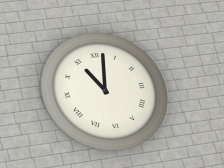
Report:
11,02
